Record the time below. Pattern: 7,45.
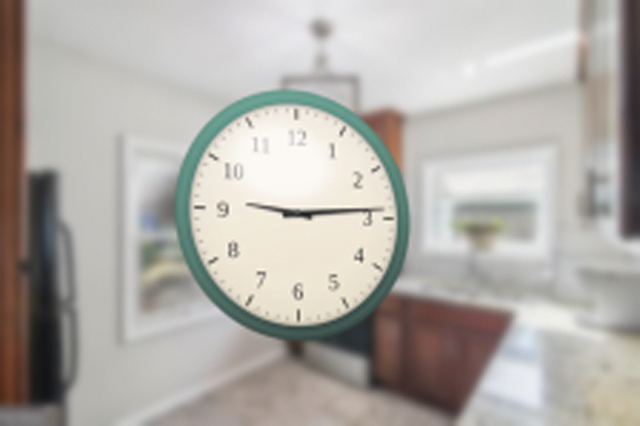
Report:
9,14
